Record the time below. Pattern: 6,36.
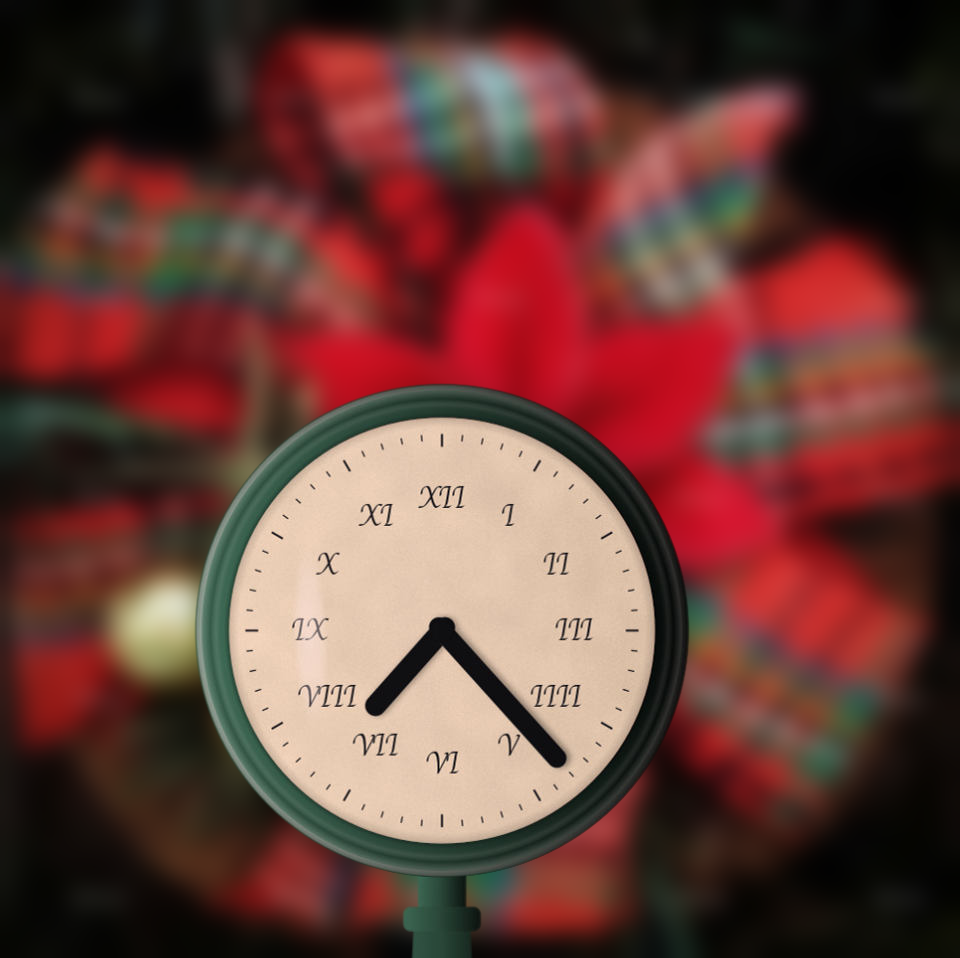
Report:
7,23
